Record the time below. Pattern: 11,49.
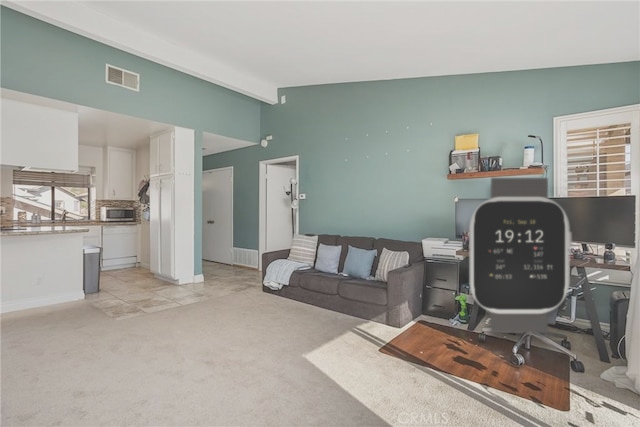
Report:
19,12
